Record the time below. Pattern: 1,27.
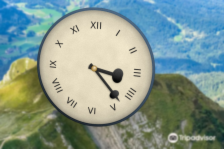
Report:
3,23
